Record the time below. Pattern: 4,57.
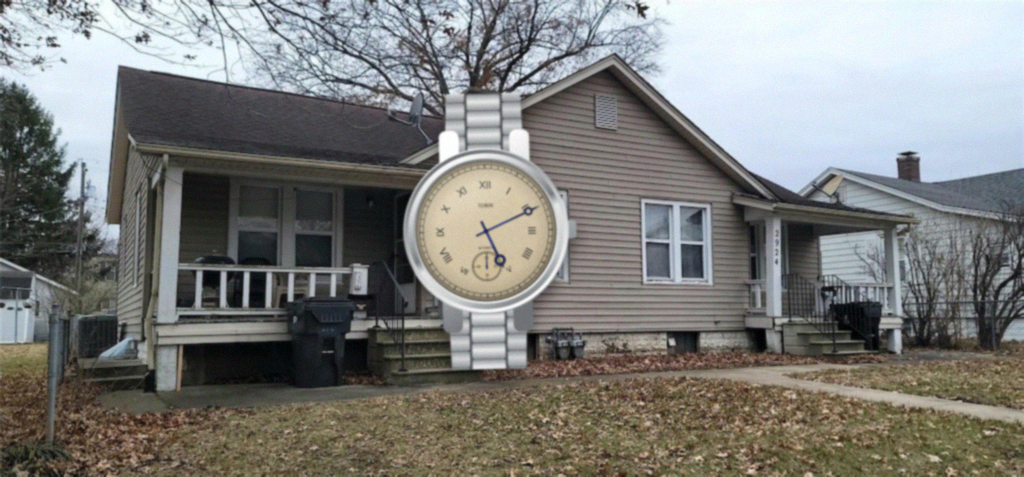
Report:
5,11
